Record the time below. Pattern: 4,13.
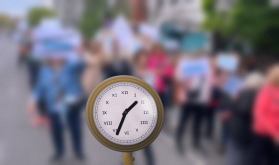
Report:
1,34
